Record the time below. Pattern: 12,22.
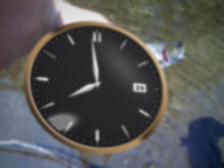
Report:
7,59
